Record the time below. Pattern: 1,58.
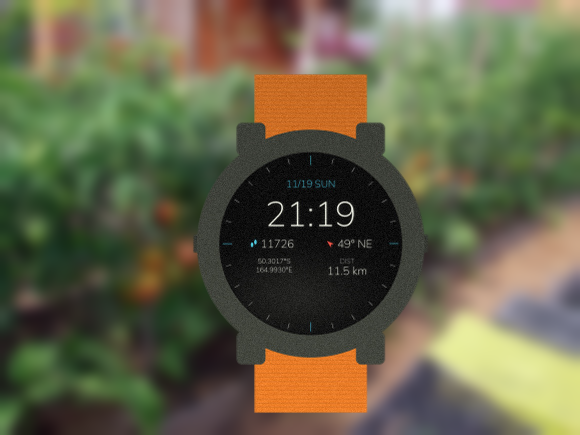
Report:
21,19
